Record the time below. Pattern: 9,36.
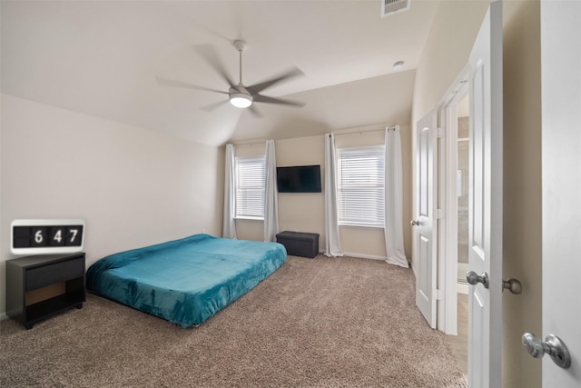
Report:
6,47
